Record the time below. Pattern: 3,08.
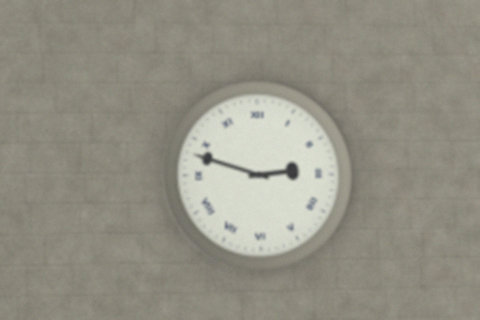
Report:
2,48
